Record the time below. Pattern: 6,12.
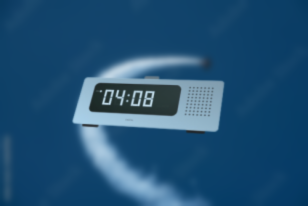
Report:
4,08
